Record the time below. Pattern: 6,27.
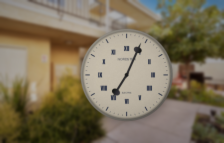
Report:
7,04
